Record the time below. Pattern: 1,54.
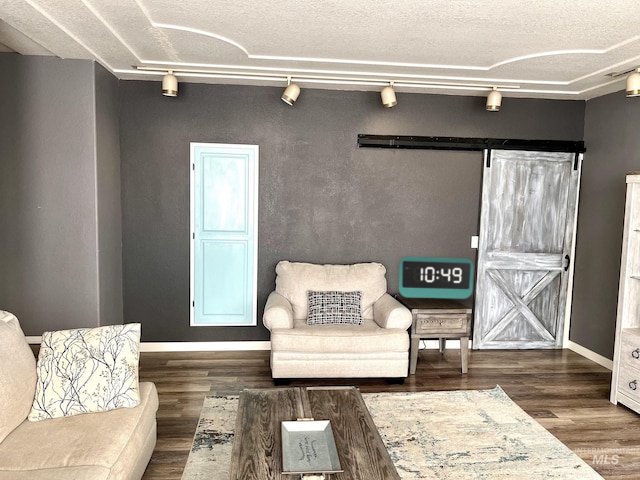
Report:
10,49
